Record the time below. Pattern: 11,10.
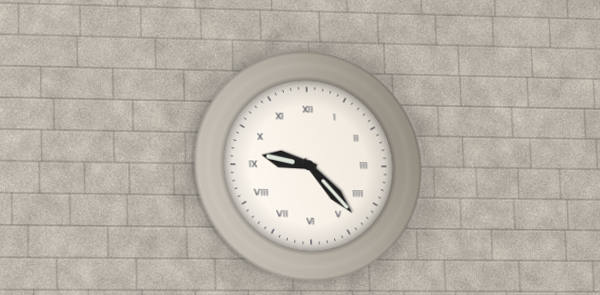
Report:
9,23
